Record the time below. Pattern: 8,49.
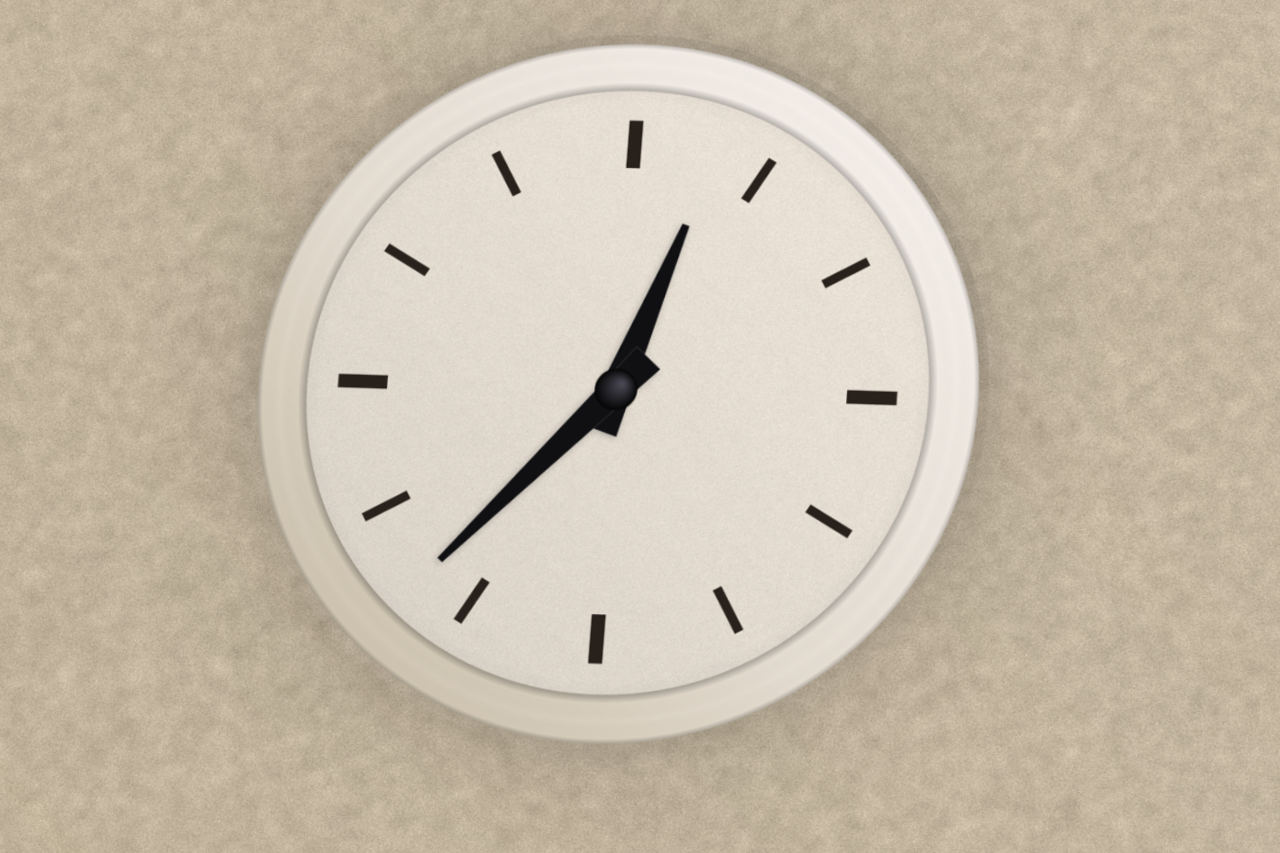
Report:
12,37
